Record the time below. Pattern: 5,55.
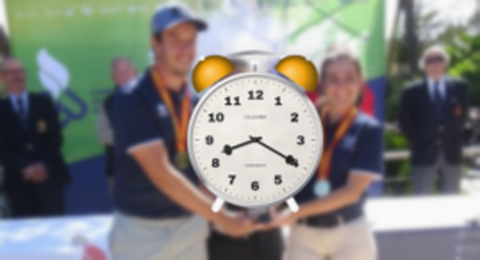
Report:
8,20
